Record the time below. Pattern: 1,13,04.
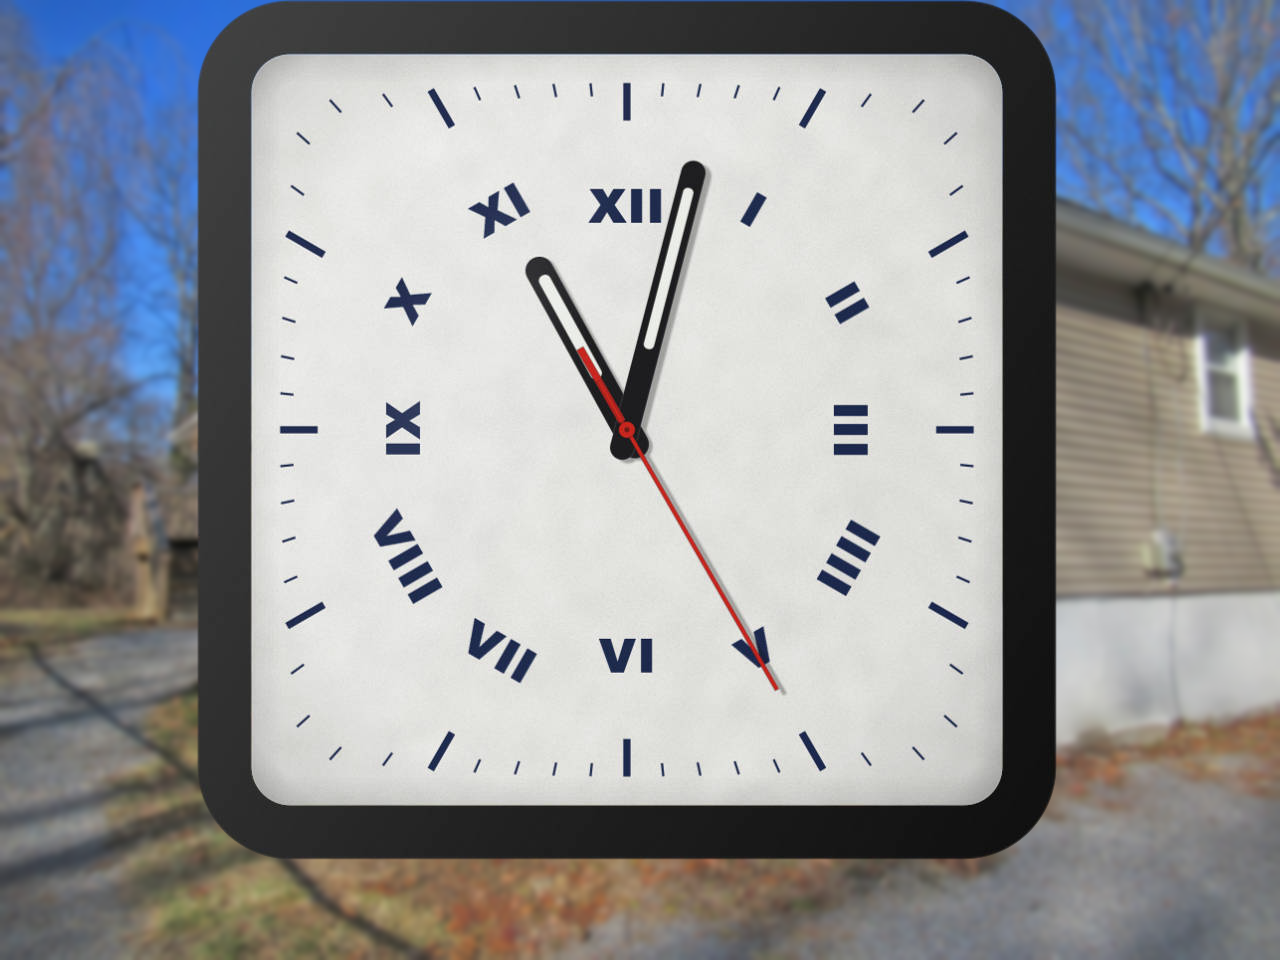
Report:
11,02,25
